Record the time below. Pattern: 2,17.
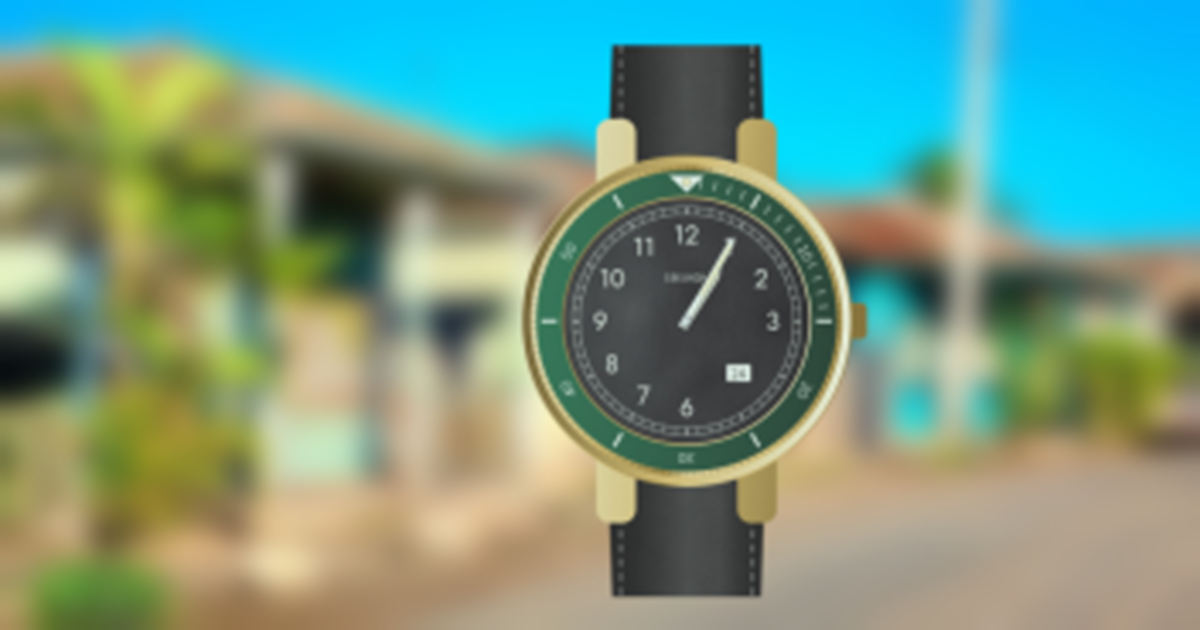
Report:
1,05
